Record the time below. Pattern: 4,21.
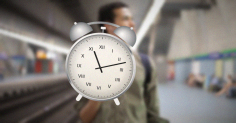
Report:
11,12
